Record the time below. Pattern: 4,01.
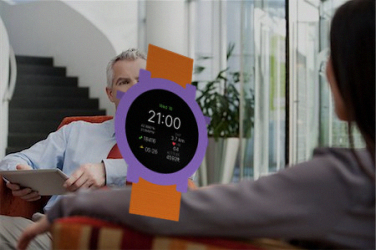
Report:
21,00
